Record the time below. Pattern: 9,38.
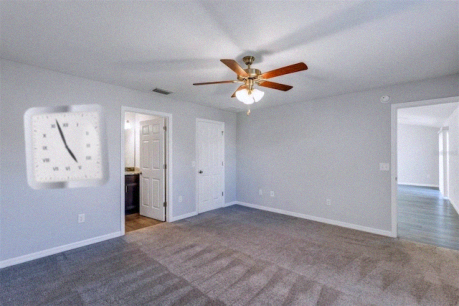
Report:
4,57
